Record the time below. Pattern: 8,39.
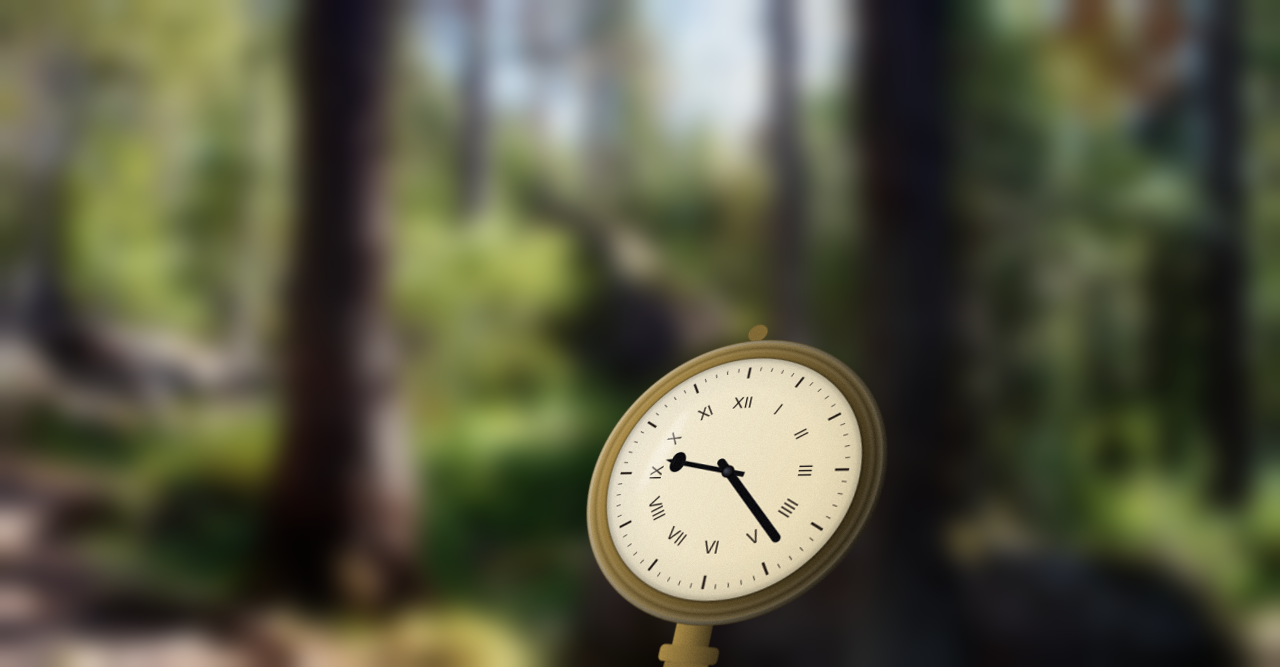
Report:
9,23
